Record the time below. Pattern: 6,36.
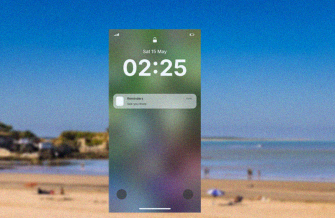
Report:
2,25
